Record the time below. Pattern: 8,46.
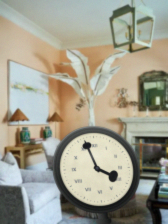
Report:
3,57
